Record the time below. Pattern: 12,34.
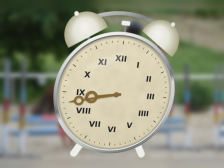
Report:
8,43
